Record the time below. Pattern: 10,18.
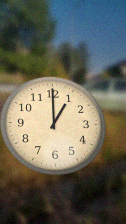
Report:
1,00
